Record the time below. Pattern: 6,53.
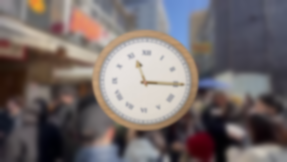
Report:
11,15
